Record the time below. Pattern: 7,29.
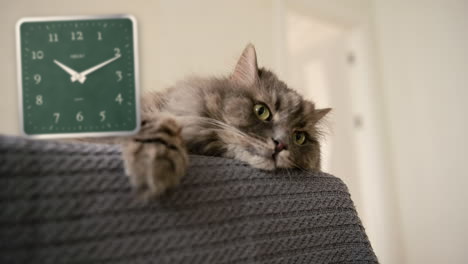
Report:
10,11
